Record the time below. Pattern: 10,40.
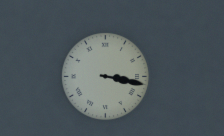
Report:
3,17
